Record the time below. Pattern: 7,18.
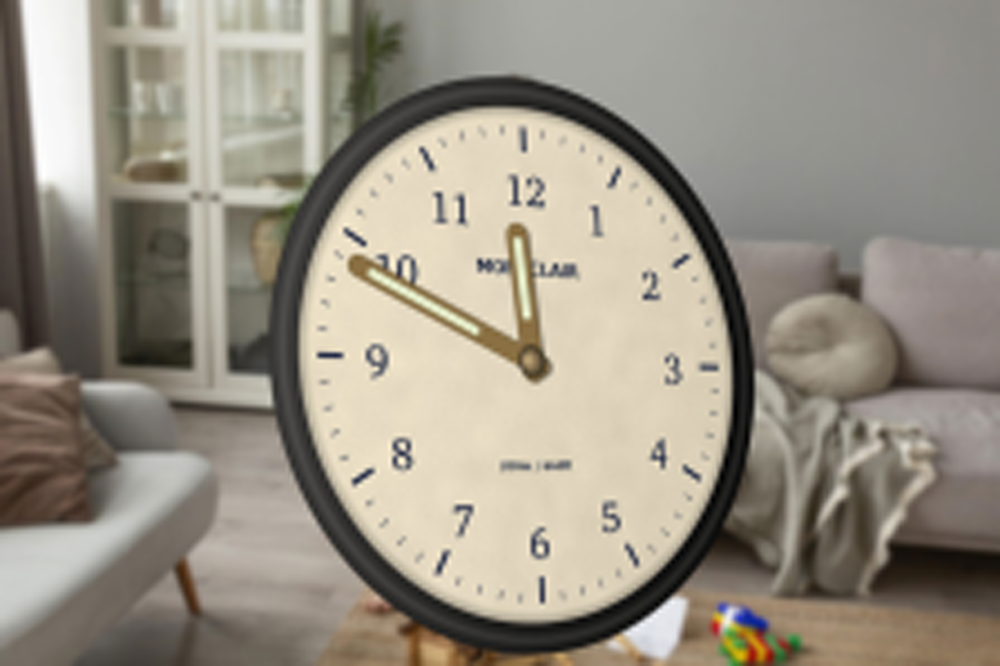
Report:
11,49
